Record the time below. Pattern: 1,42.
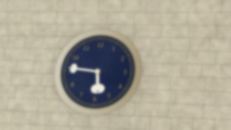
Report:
5,46
